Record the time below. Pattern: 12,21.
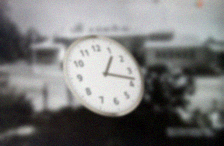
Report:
1,18
